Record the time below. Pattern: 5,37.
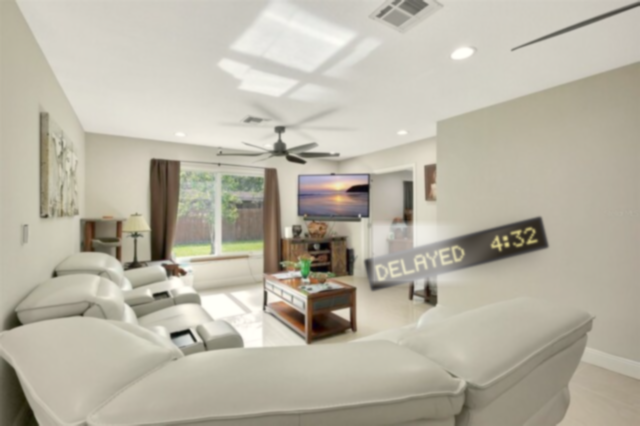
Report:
4,32
